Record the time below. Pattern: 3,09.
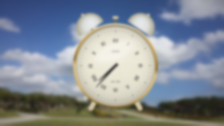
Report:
7,37
